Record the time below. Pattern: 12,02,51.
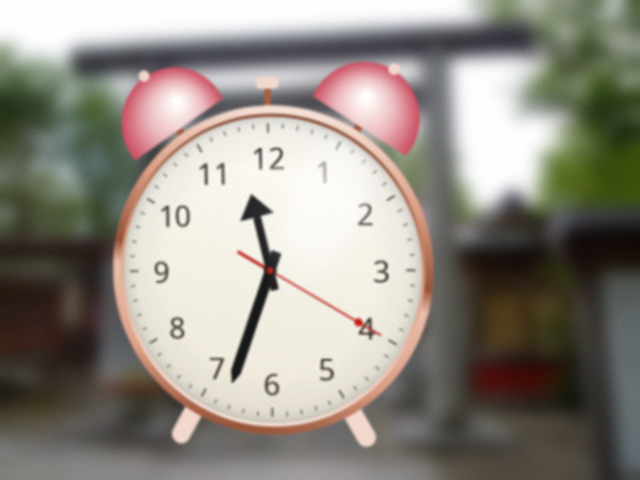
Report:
11,33,20
